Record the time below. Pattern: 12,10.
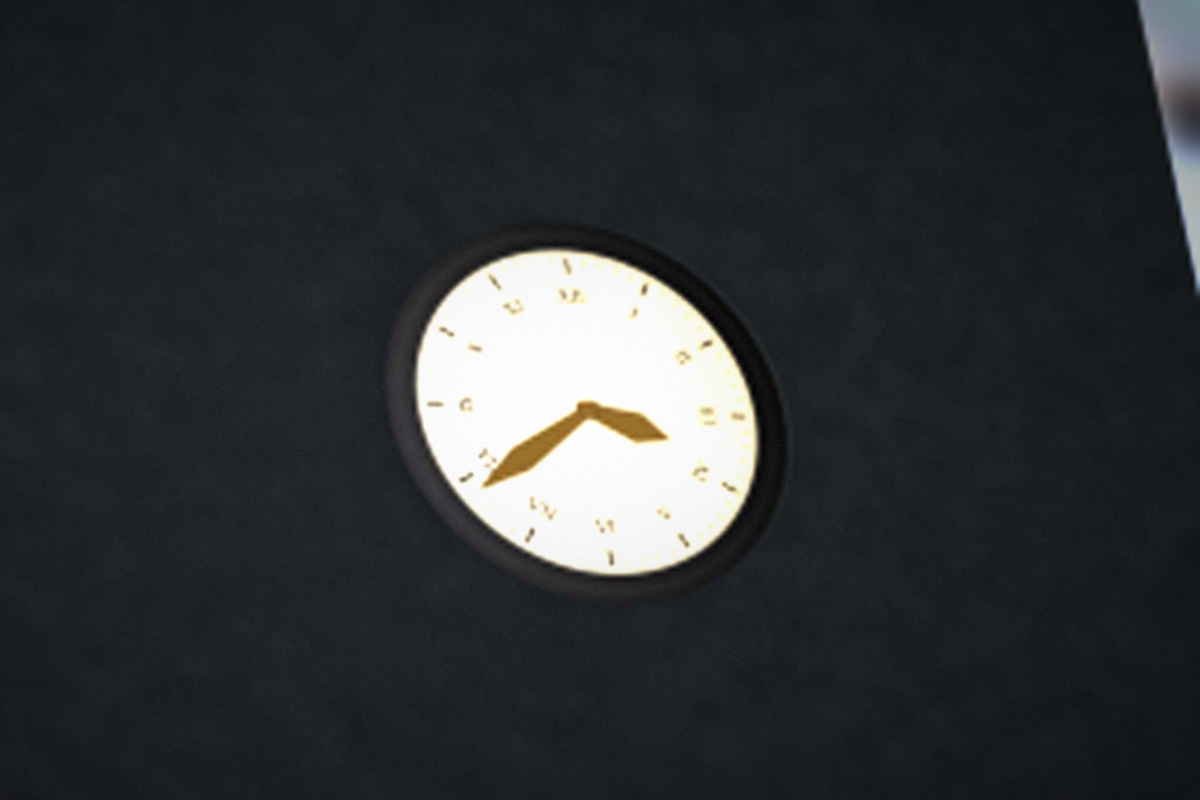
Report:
3,39
